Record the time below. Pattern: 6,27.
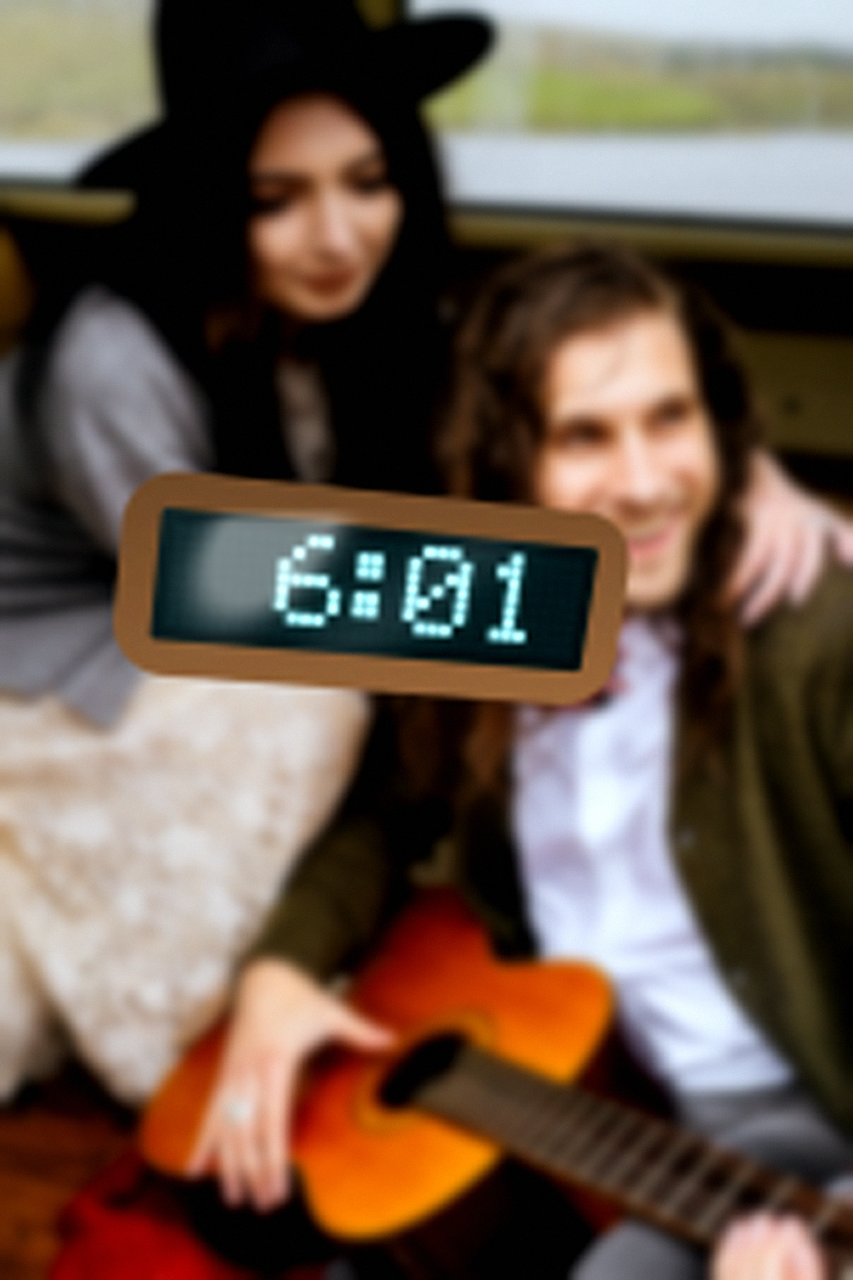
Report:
6,01
